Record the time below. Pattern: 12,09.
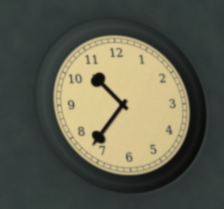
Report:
10,37
